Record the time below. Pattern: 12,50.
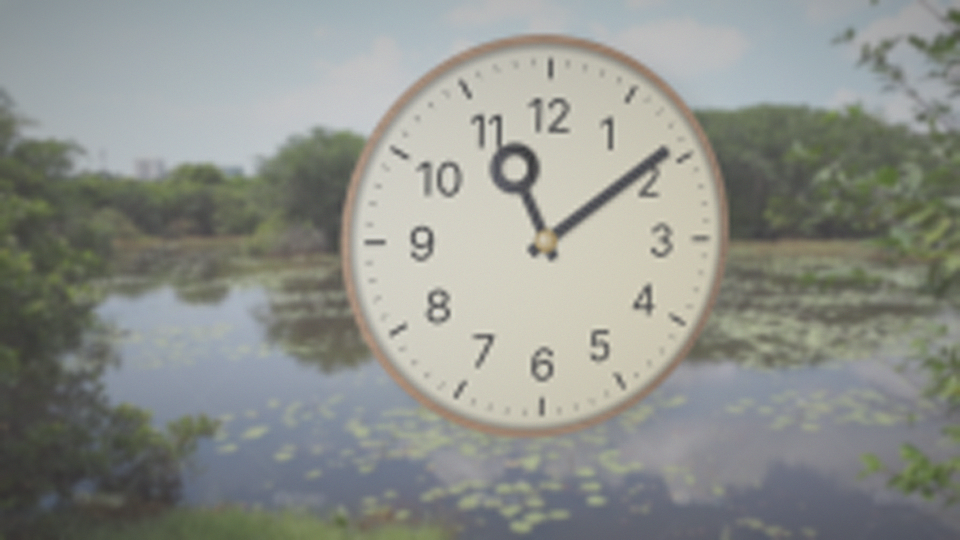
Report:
11,09
